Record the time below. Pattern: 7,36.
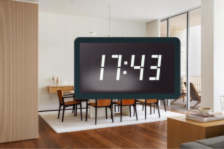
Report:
17,43
